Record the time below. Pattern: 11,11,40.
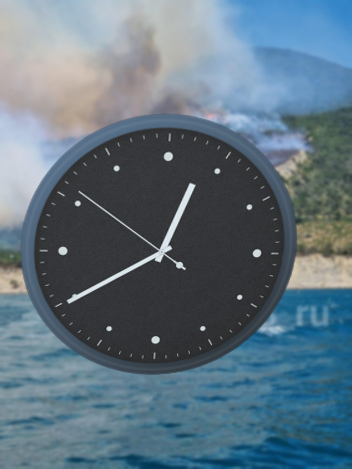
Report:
12,39,51
